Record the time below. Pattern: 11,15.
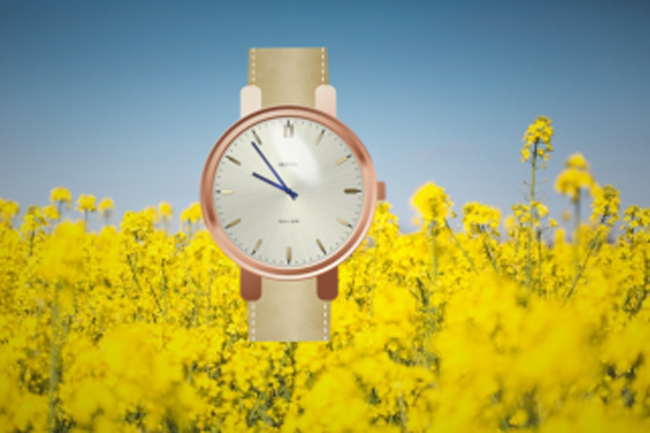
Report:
9,54
